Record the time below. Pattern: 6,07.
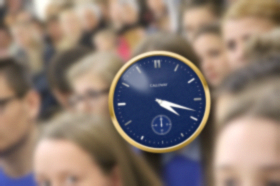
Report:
4,18
